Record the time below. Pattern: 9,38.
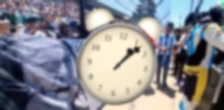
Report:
1,07
